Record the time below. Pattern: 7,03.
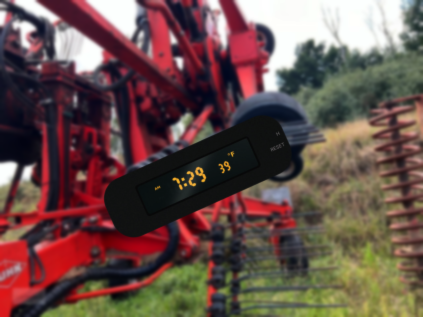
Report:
7,29
